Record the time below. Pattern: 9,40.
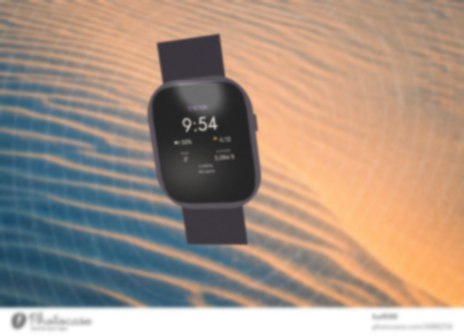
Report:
9,54
